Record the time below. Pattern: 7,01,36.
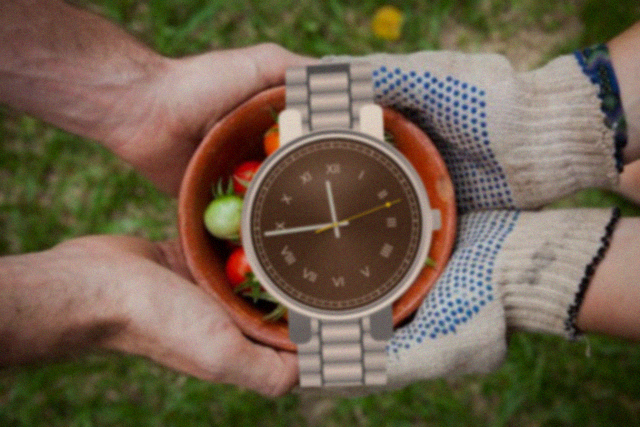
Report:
11,44,12
